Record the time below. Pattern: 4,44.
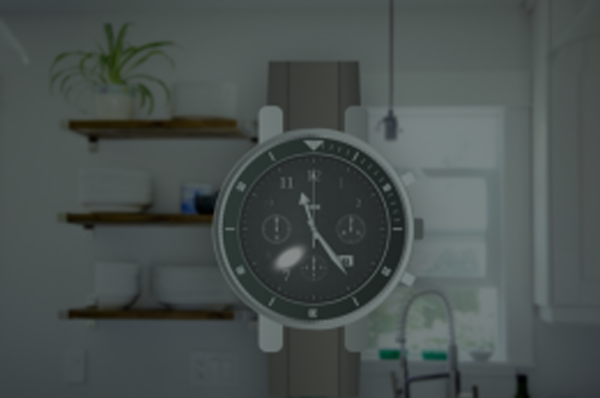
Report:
11,24
